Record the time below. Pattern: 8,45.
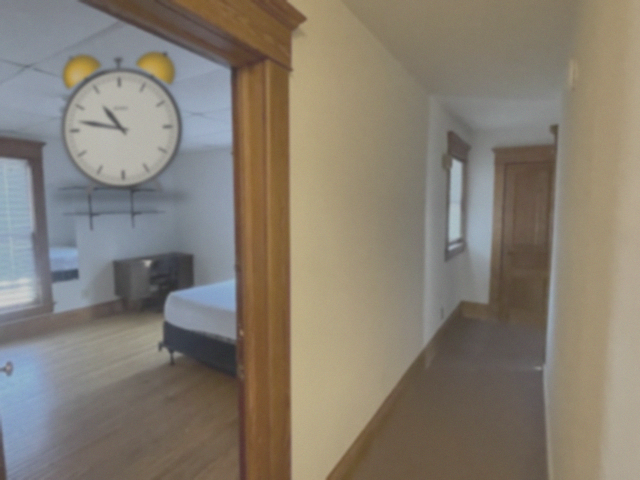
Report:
10,47
